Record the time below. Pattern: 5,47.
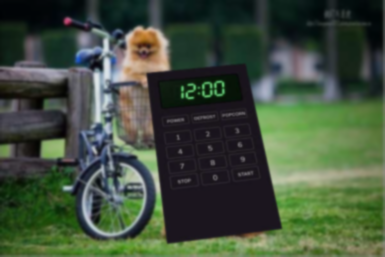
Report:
12,00
